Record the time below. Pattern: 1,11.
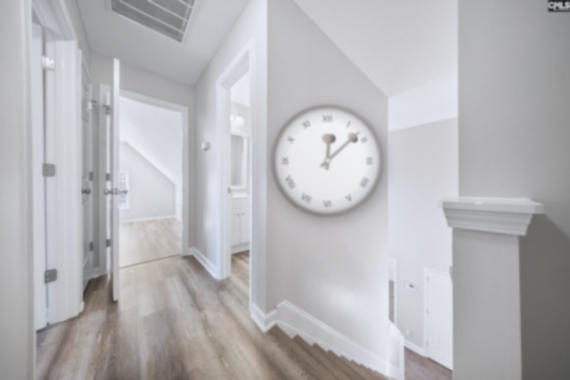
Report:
12,08
